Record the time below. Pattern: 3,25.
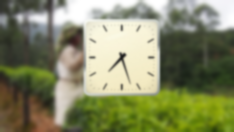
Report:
7,27
